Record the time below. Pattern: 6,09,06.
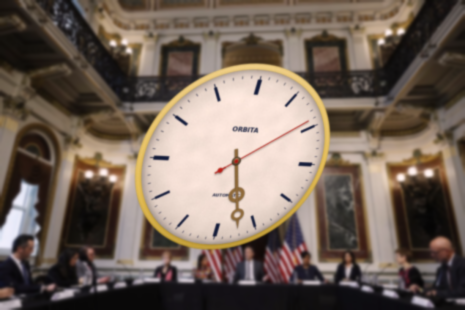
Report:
5,27,09
